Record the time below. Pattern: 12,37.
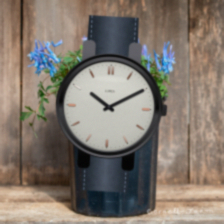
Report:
10,10
